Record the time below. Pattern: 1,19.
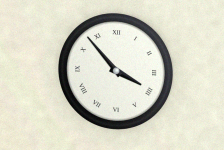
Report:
3,53
